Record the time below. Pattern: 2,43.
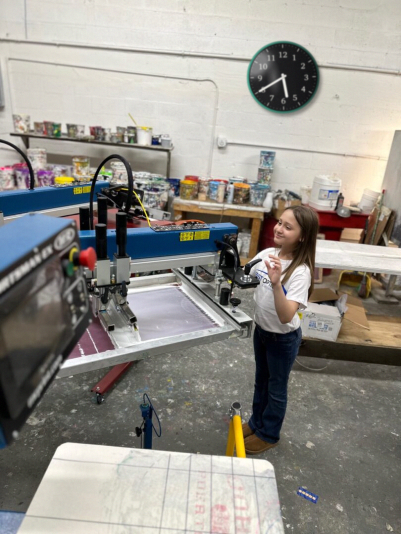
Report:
5,40
